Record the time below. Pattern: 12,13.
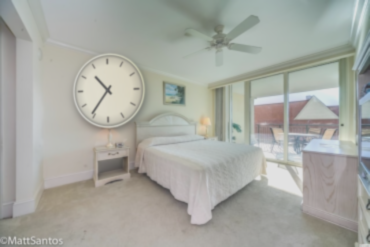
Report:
10,36
